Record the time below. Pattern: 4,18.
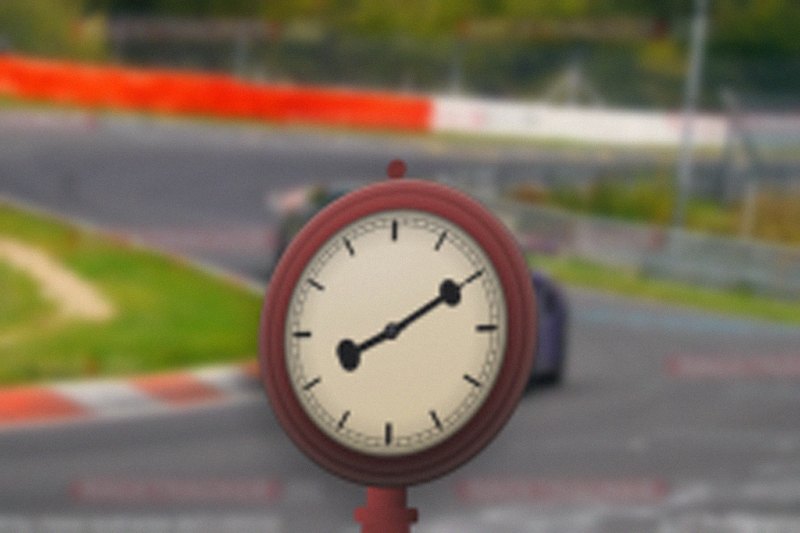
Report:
8,10
